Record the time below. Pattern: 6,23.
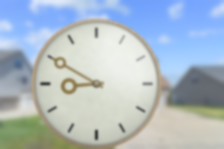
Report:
8,50
